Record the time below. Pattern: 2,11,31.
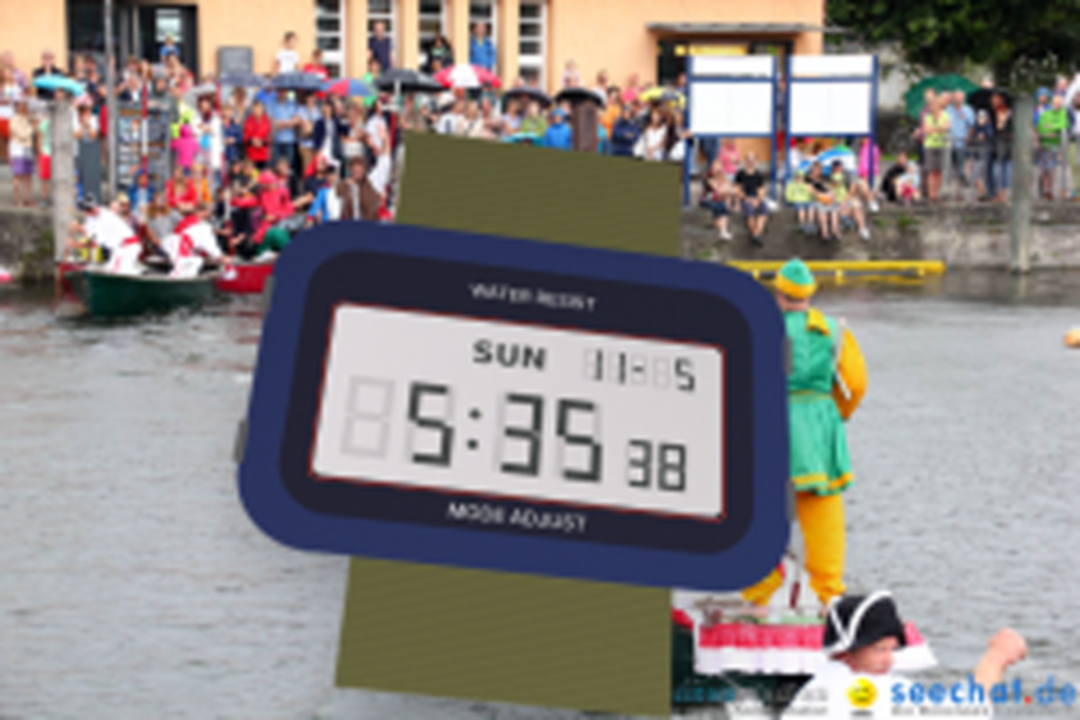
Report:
5,35,38
